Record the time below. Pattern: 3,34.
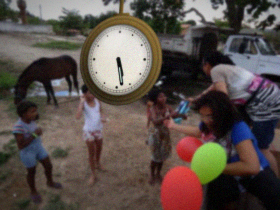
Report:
5,28
